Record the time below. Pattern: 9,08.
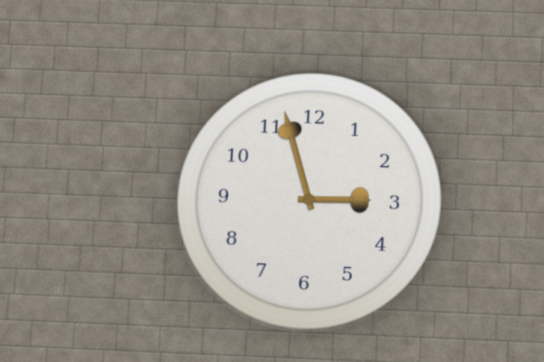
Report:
2,57
